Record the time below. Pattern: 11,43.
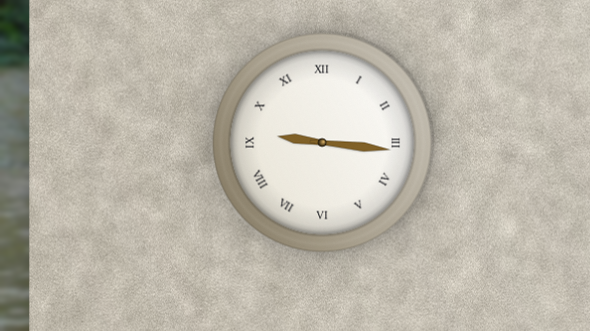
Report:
9,16
